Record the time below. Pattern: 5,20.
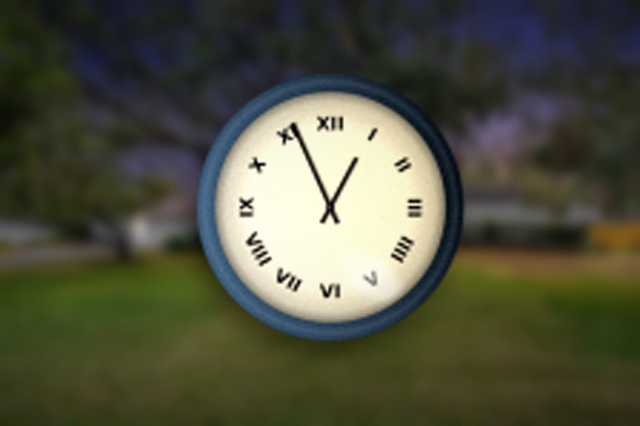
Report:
12,56
